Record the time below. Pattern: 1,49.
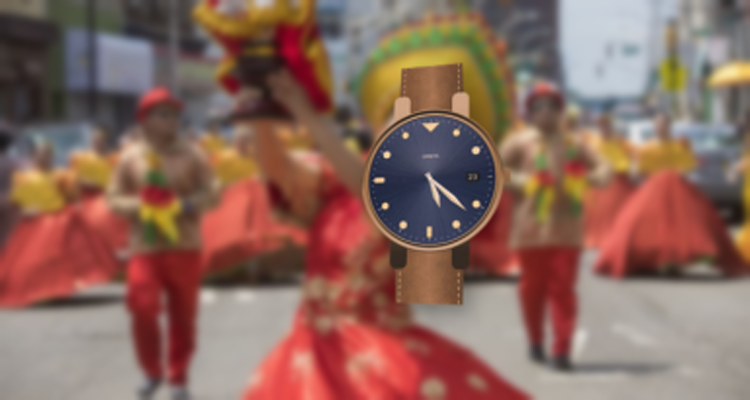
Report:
5,22
